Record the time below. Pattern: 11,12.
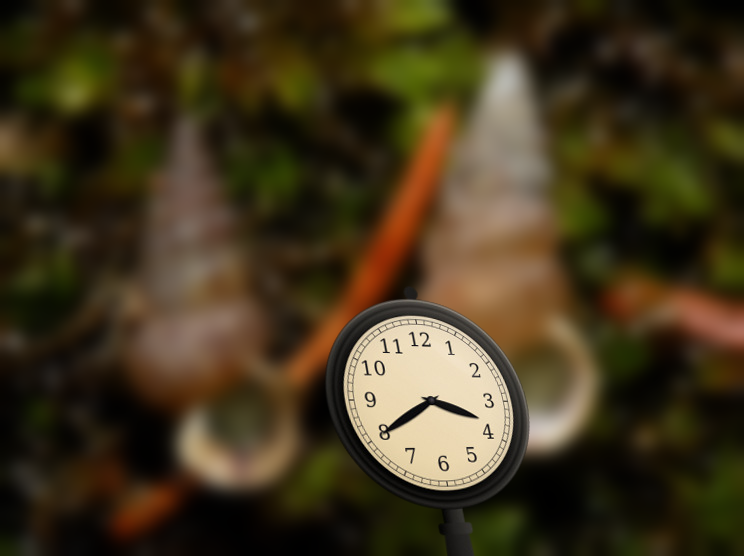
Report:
3,40
